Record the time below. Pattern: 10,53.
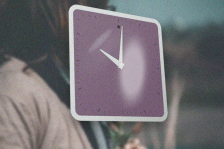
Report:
10,01
